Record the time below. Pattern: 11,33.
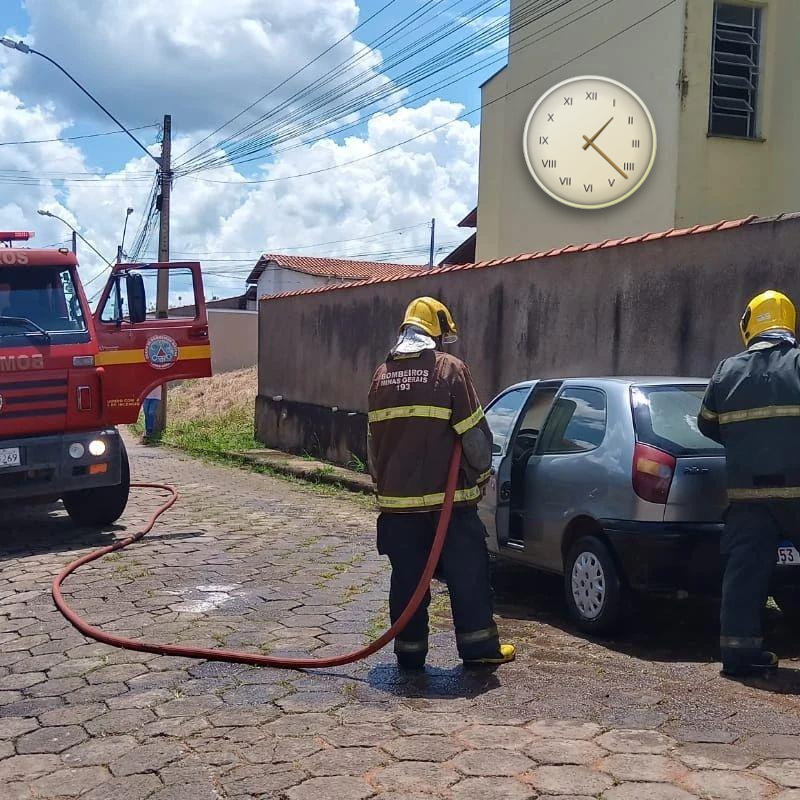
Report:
1,22
